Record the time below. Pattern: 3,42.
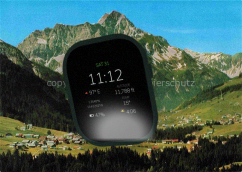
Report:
11,12
